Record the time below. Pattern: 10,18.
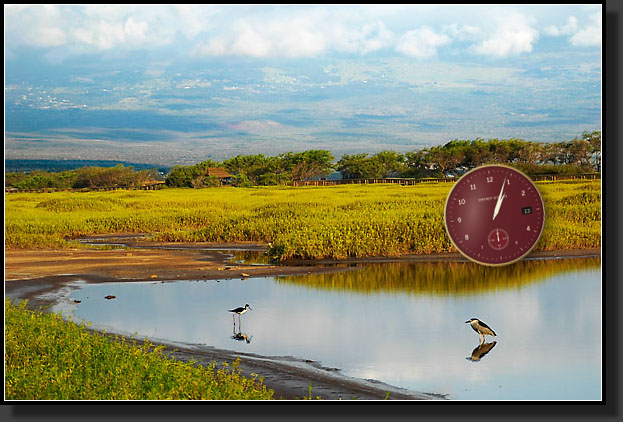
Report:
1,04
